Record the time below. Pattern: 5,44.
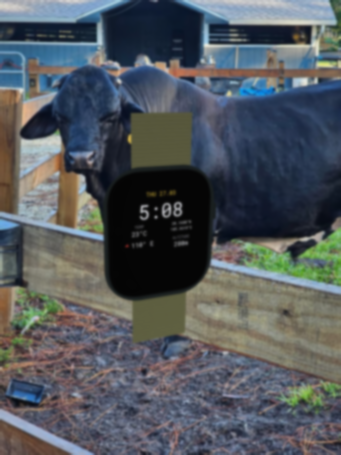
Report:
5,08
